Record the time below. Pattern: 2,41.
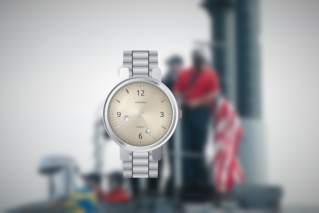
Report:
8,26
